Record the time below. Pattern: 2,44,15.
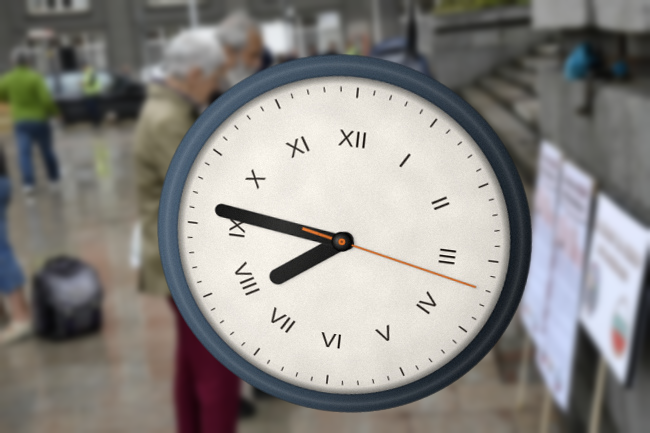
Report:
7,46,17
